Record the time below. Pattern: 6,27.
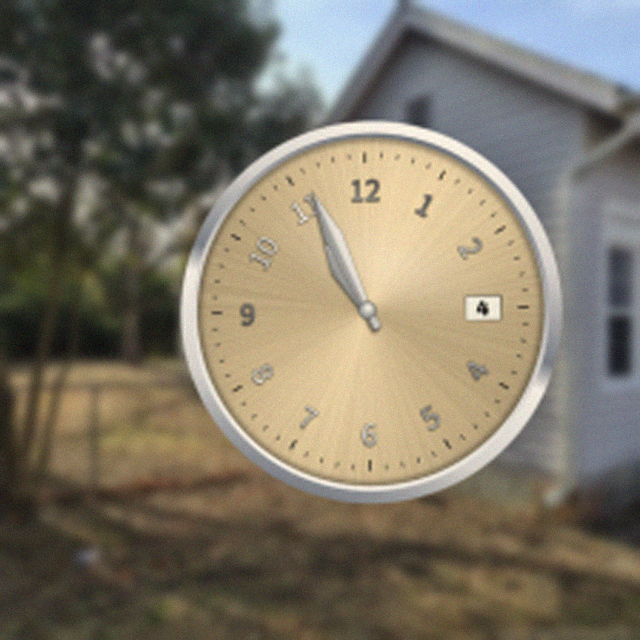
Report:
10,56
